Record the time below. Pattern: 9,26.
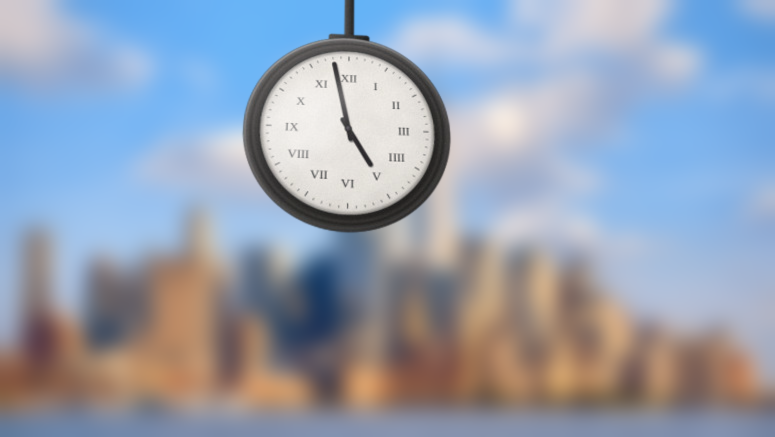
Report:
4,58
